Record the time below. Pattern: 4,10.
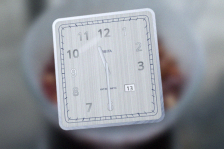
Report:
11,30
